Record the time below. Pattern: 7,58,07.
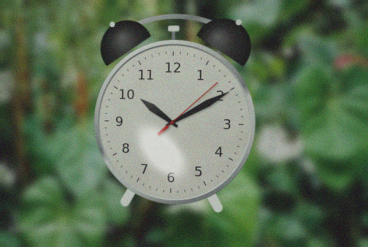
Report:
10,10,08
